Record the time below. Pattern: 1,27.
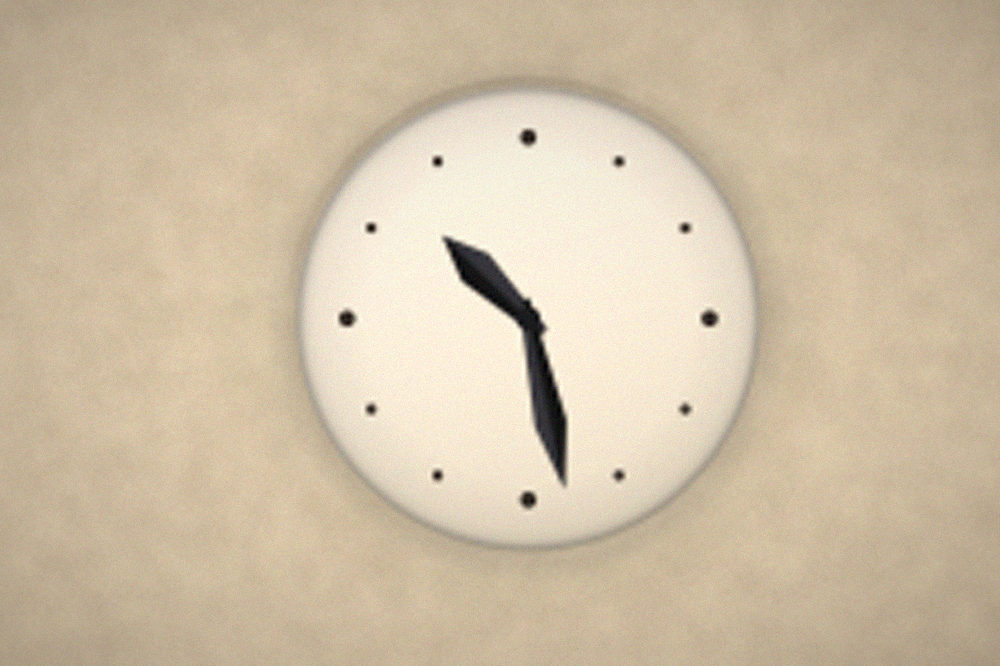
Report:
10,28
